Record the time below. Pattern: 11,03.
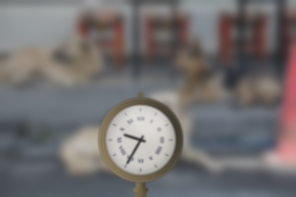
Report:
9,35
